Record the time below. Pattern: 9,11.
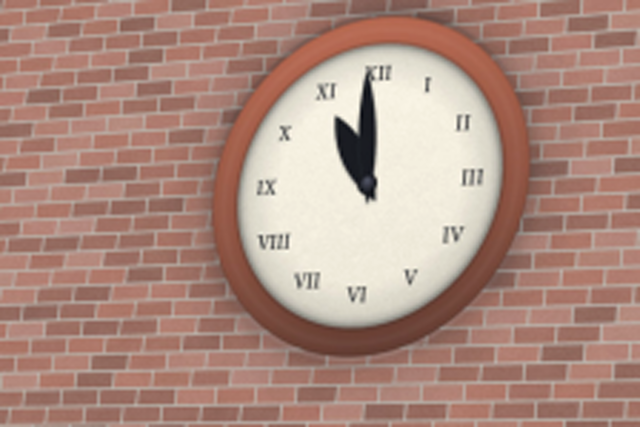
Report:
10,59
